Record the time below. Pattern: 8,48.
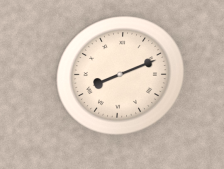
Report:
8,11
